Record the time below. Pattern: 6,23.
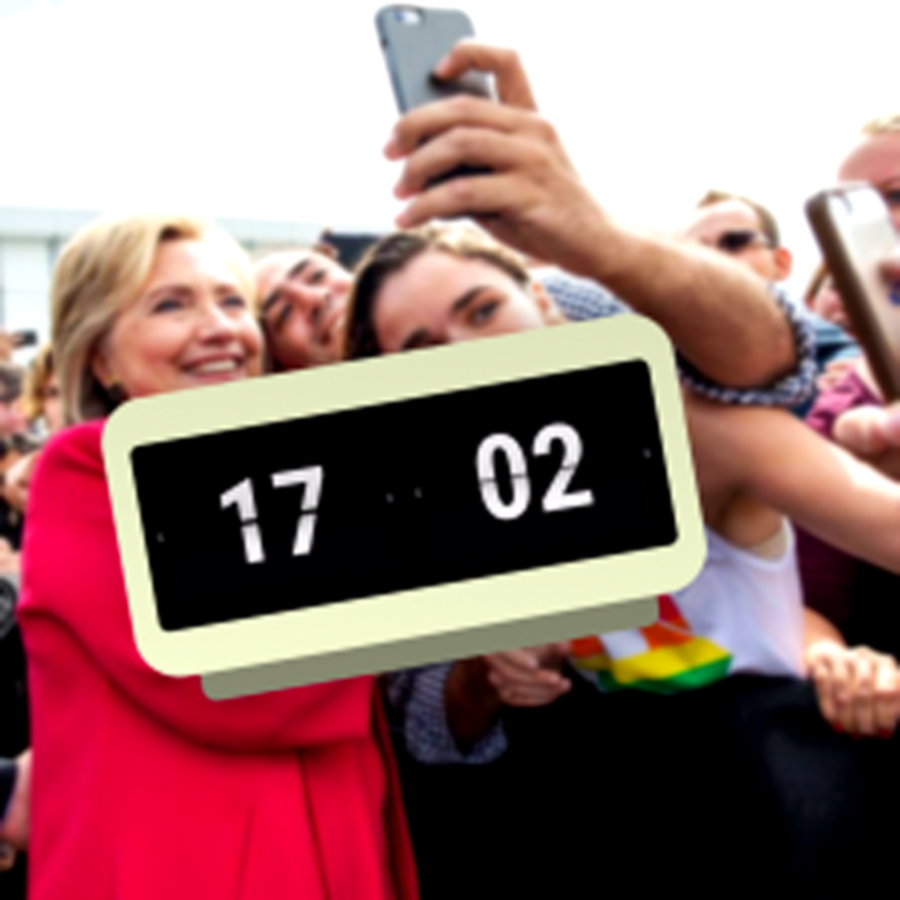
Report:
17,02
